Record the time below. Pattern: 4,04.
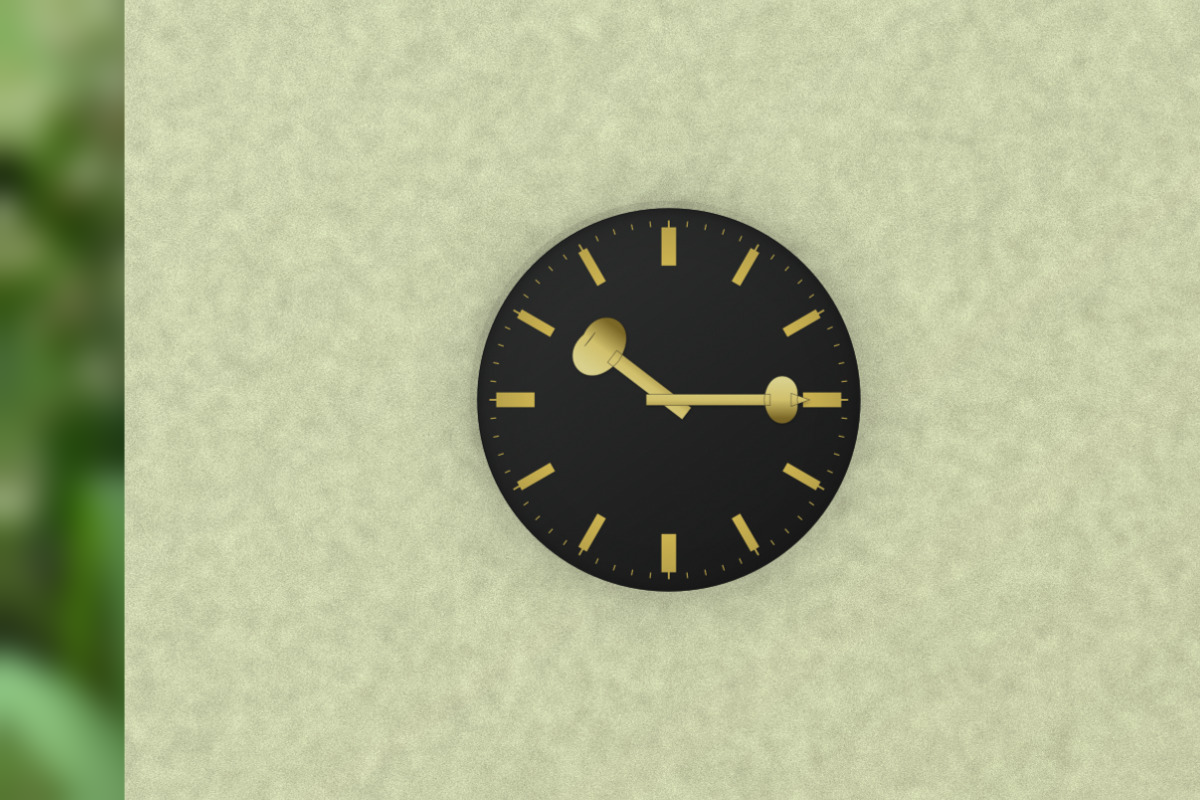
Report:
10,15
